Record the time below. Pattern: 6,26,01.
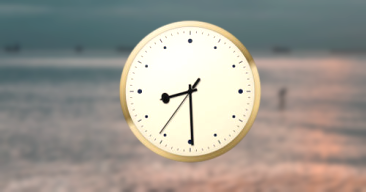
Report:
8,29,36
